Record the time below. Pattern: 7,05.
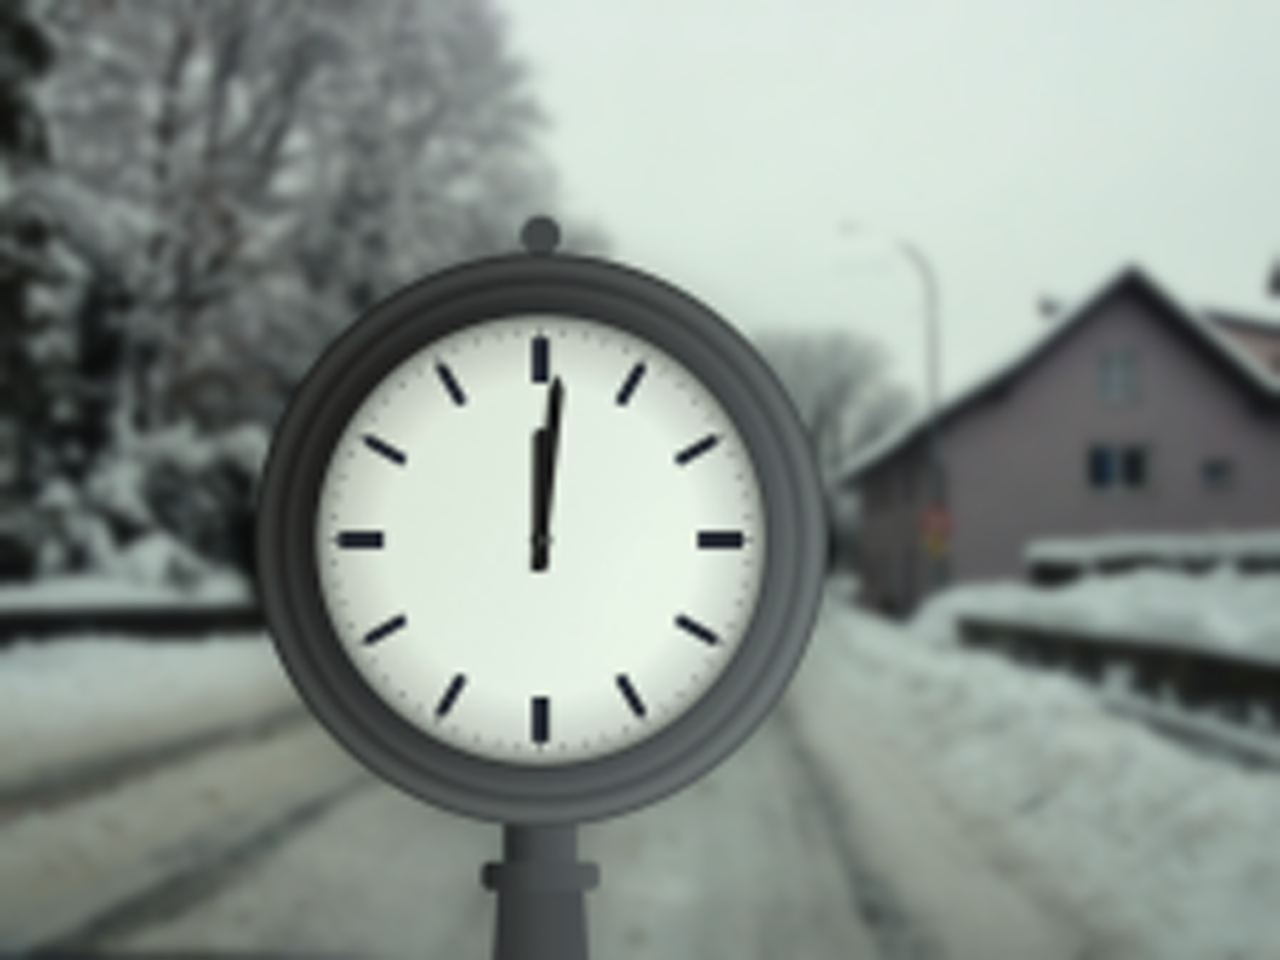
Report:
12,01
